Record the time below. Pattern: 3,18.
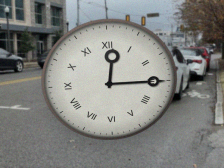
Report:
12,15
